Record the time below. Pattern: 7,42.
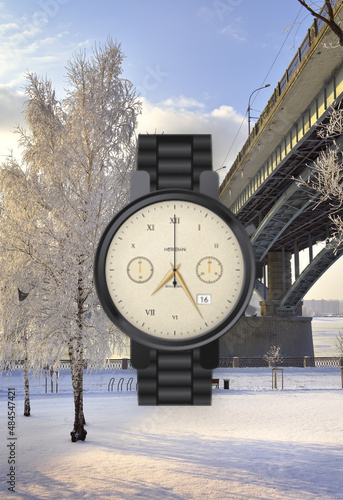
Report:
7,25
